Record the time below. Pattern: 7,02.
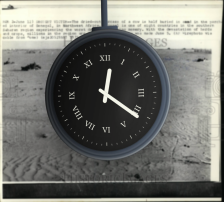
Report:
12,21
